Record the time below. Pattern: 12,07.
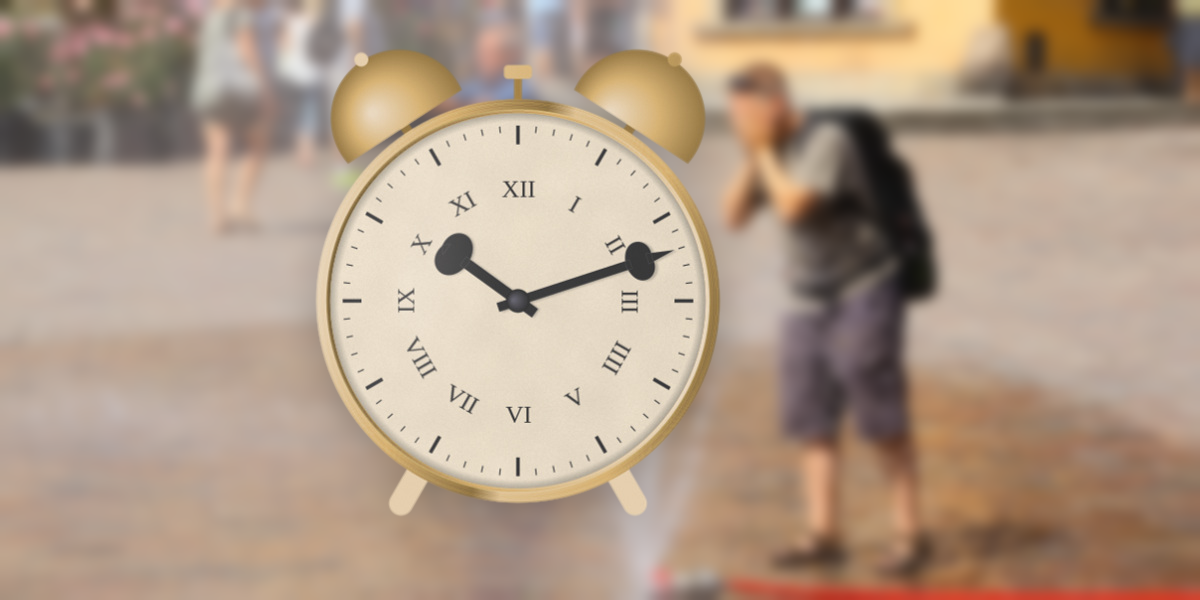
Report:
10,12
